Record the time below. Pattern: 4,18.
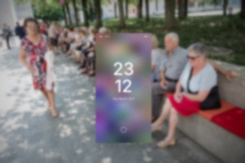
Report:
23,12
